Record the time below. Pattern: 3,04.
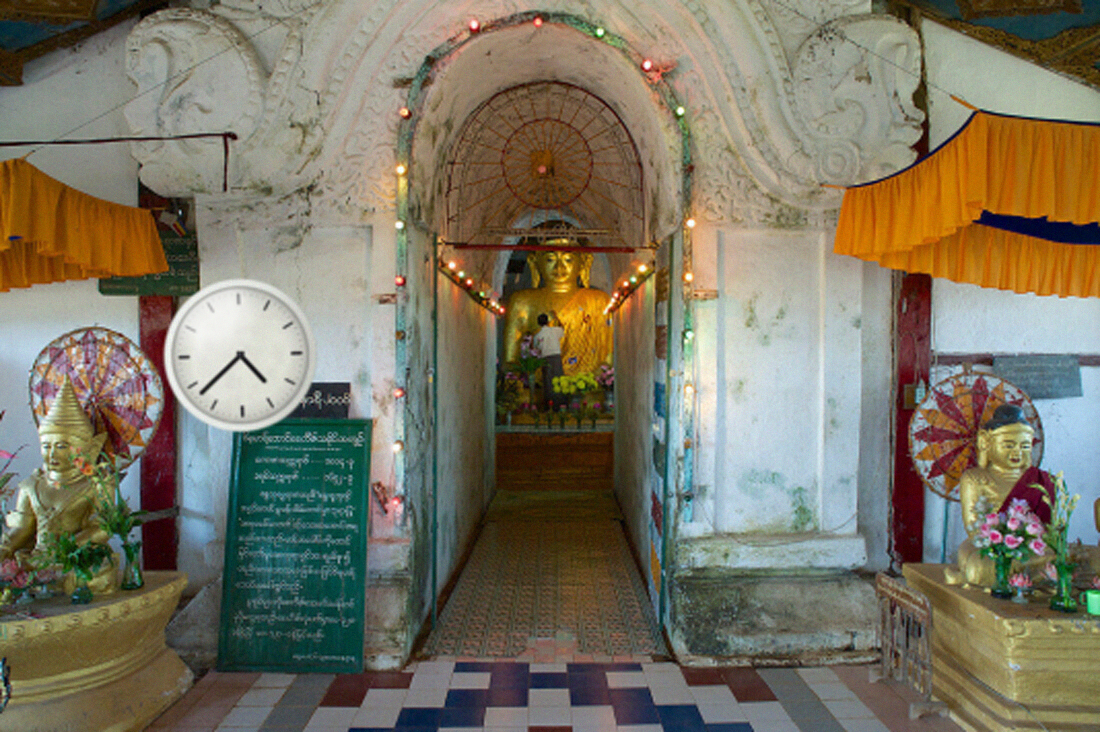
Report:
4,38
